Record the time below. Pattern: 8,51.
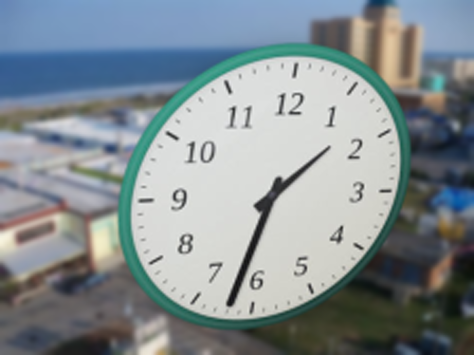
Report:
1,32
